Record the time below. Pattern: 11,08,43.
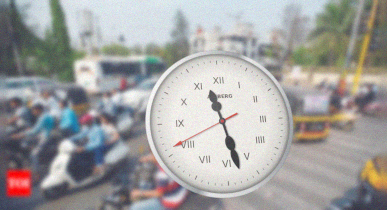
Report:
11,27,41
